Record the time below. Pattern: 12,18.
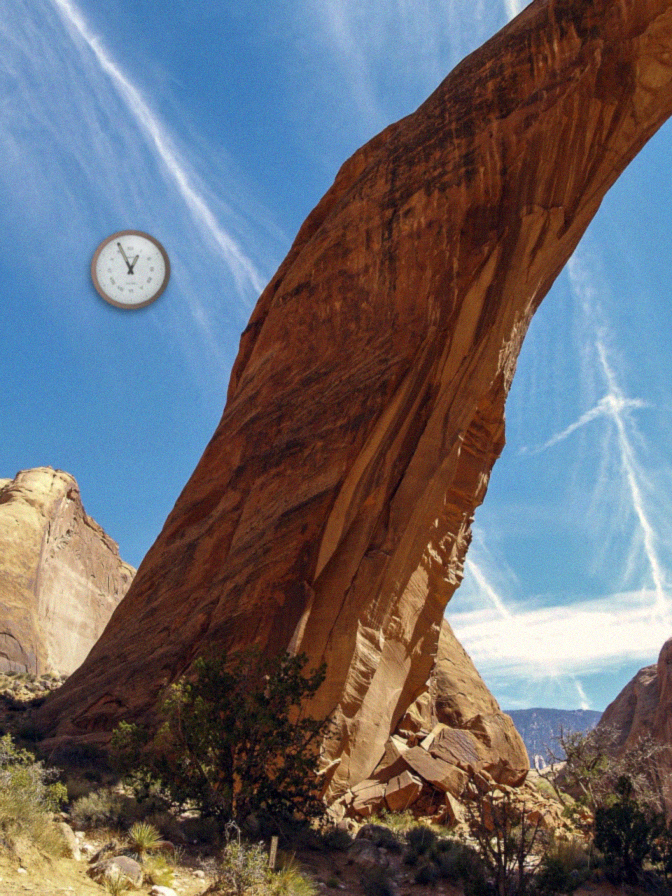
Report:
12,56
